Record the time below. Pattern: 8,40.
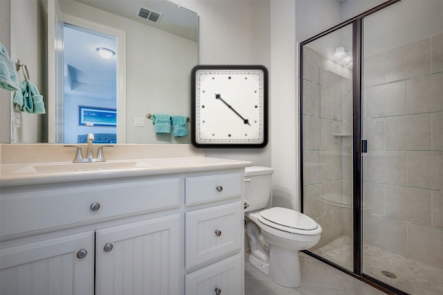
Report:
10,22
